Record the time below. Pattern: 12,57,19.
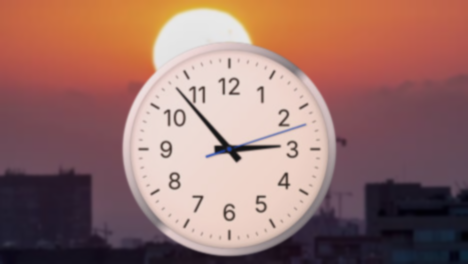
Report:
2,53,12
